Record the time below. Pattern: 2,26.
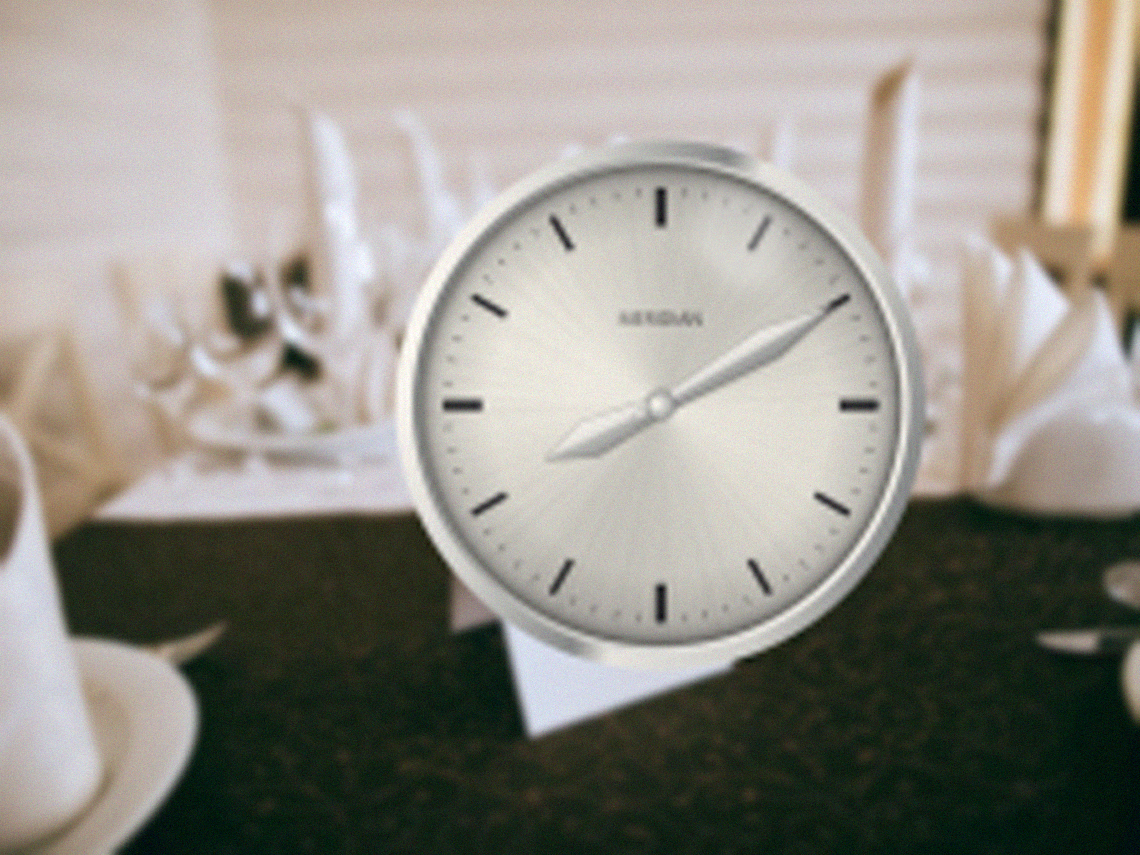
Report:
8,10
